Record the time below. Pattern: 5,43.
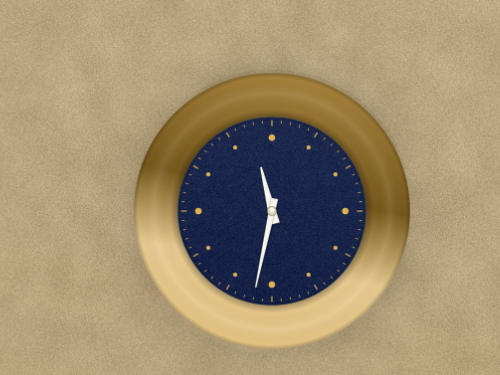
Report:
11,32
